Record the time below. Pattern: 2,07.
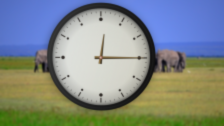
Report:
12,15
